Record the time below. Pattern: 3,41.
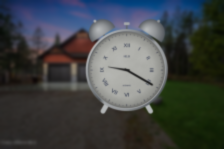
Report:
9,20
